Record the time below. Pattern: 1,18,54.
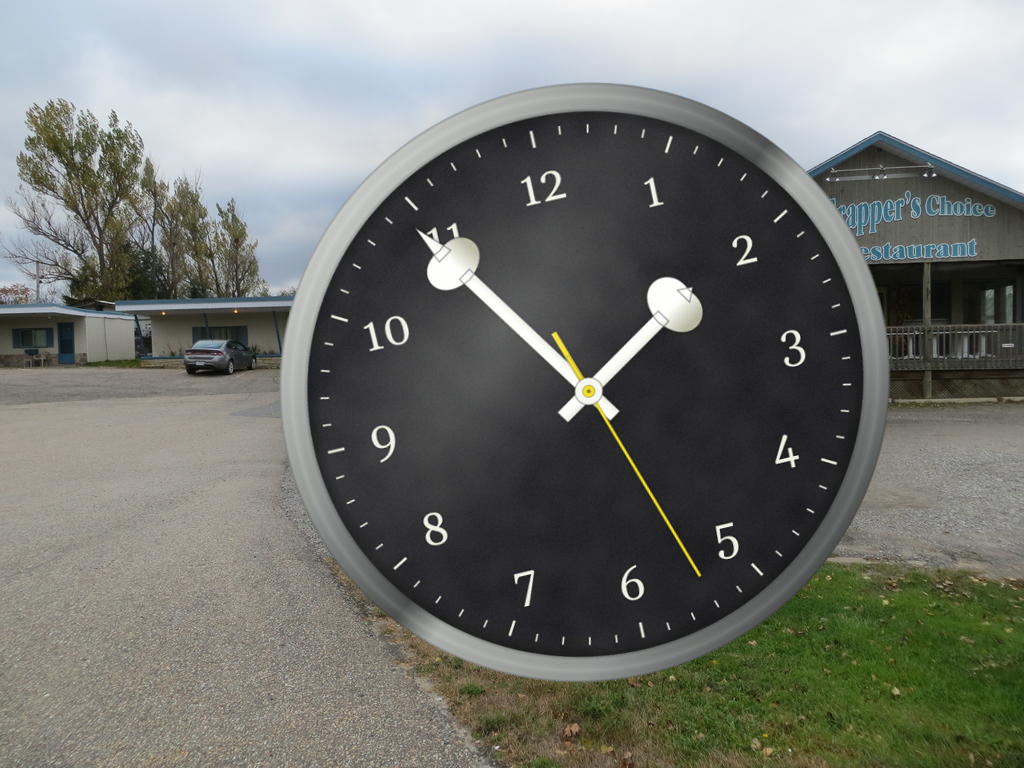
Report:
1,54,27
